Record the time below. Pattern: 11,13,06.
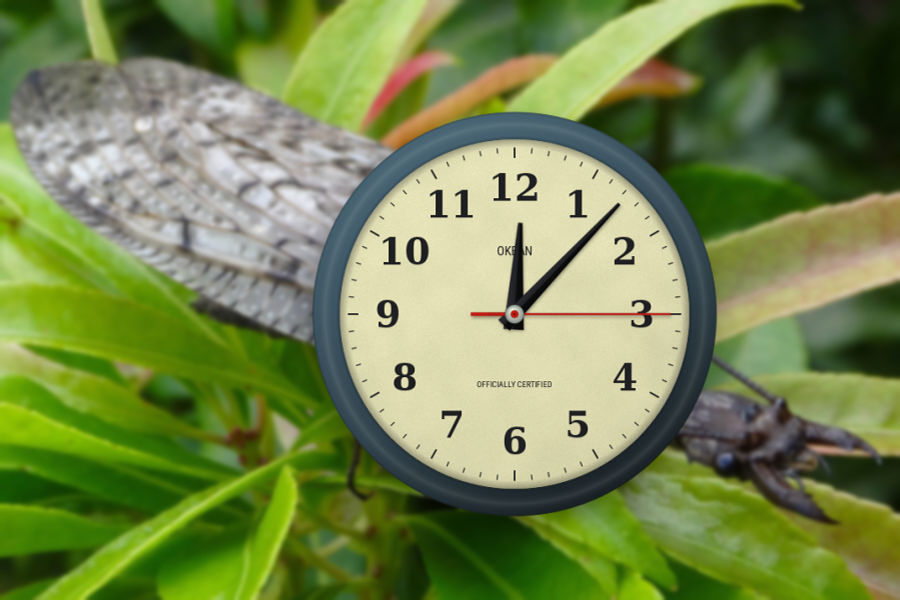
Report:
12,07,15
